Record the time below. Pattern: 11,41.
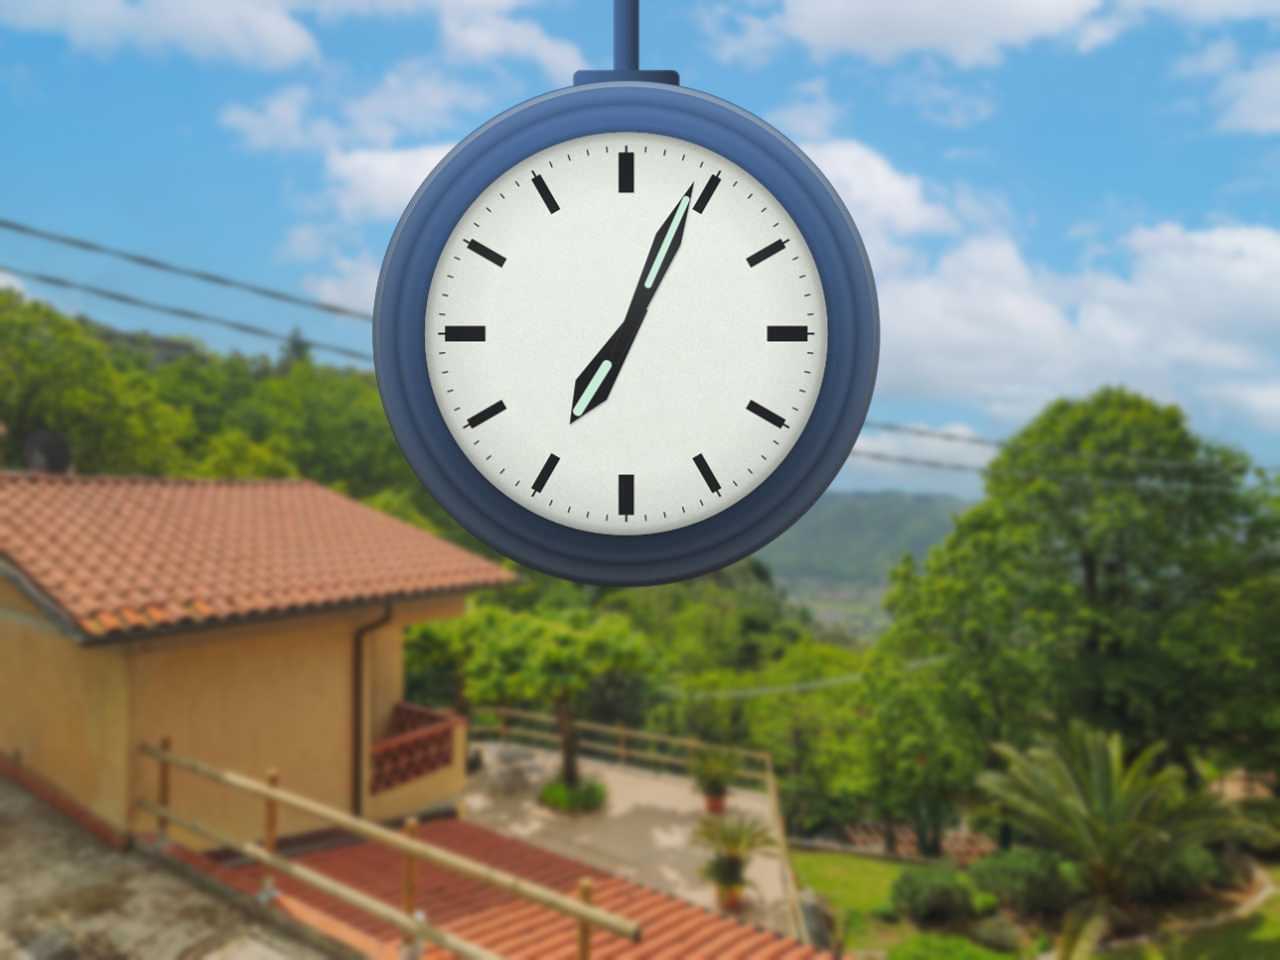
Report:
7,04
